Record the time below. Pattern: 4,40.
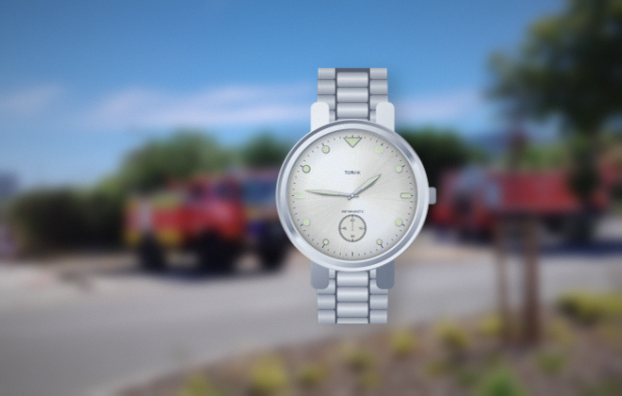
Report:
1,46
